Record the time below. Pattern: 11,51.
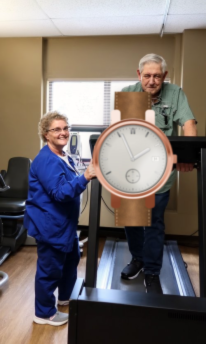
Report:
1,56
